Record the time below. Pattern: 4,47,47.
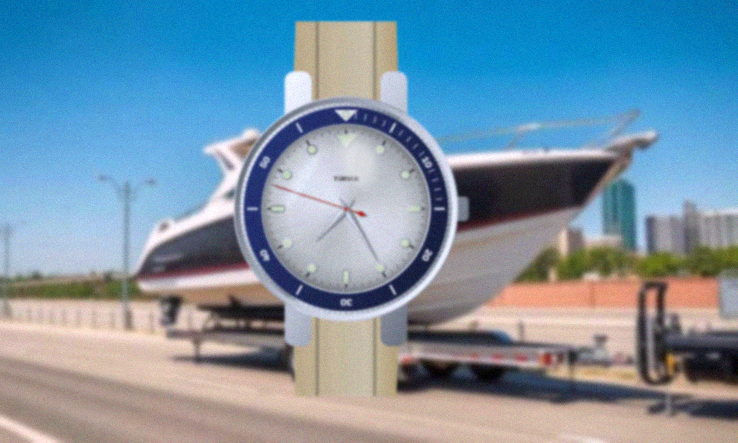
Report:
7,24,48
